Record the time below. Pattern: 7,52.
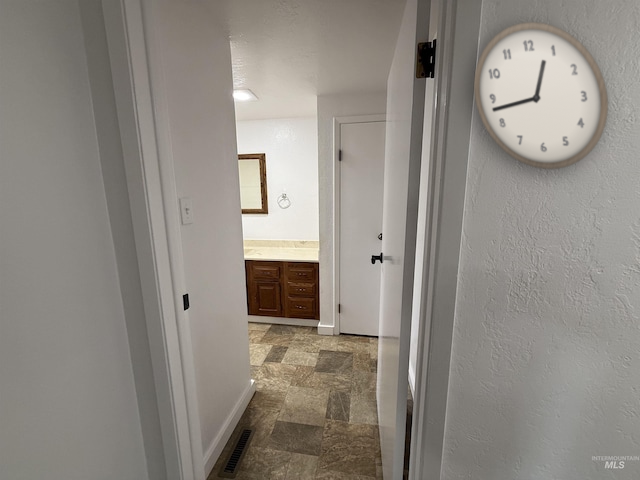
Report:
12,43
